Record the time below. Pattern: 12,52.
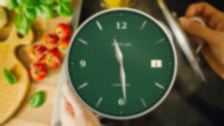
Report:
11,29
